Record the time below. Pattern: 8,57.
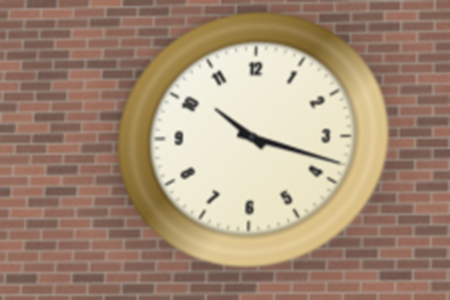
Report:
10,18
